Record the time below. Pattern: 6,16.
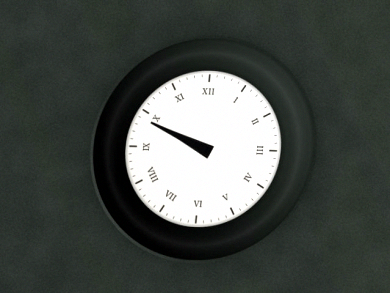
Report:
9,49
